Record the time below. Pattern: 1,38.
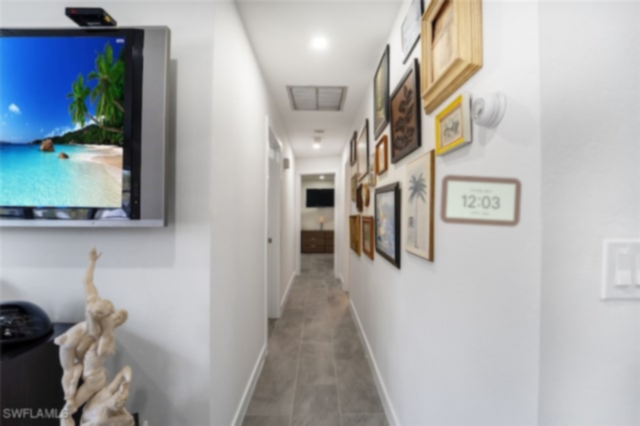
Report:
12,03
